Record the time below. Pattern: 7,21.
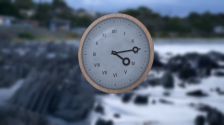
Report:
4,14
